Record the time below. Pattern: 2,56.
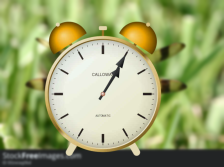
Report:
1,05
